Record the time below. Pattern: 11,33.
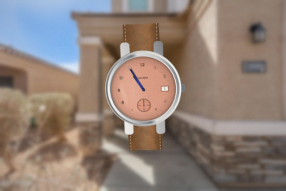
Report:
10,55
